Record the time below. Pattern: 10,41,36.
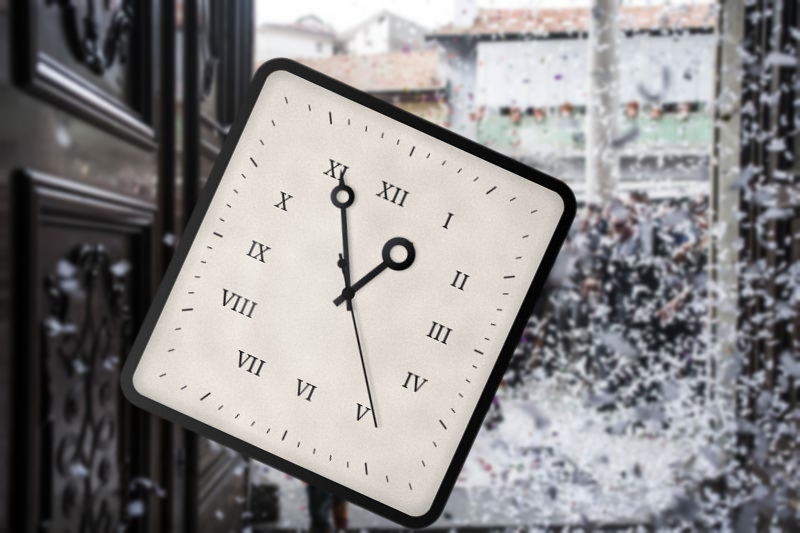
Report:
12,55,24
